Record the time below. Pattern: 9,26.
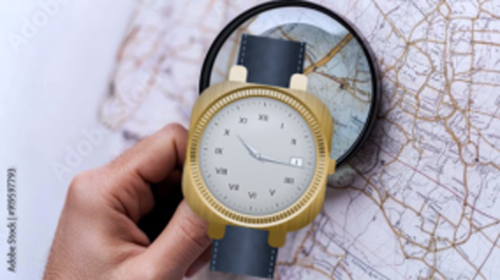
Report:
10,16
